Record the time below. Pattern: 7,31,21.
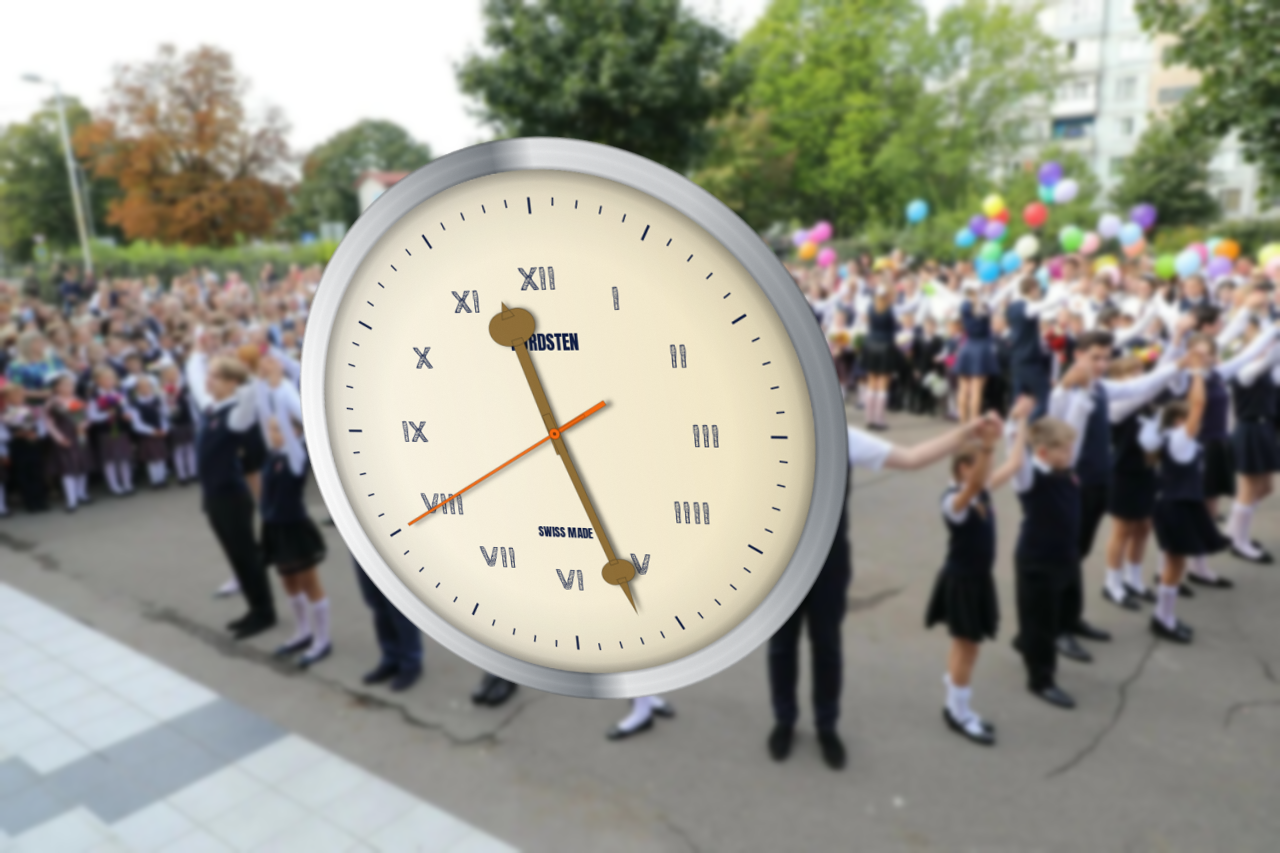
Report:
11,26,40
